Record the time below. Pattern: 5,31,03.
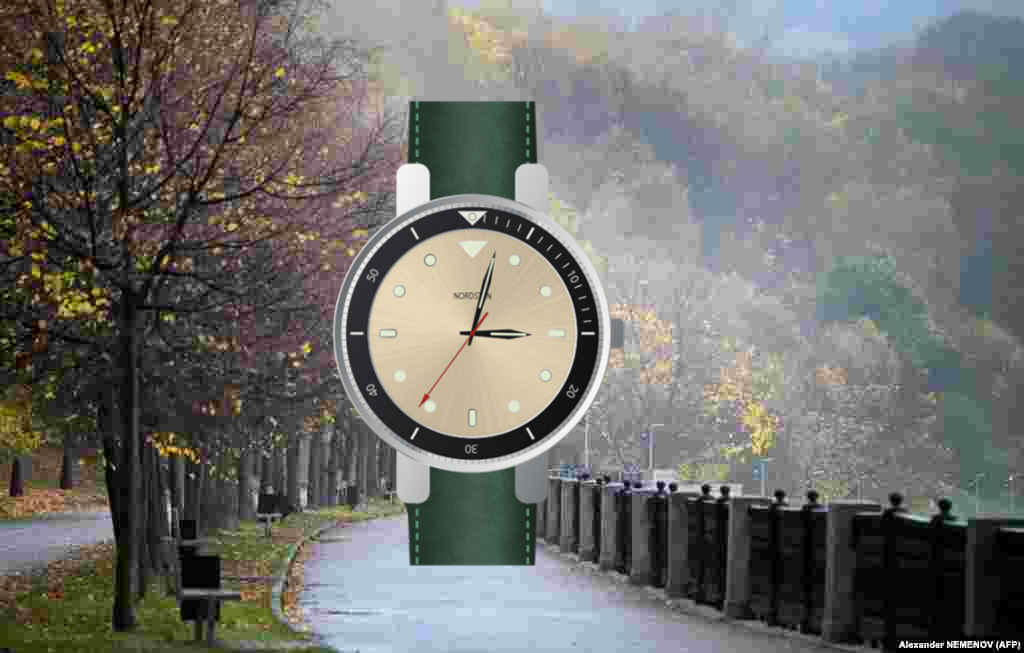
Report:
3,02,36
